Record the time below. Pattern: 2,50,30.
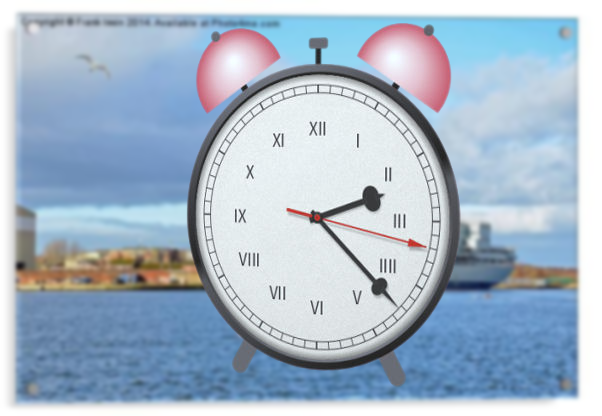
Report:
2,22,17
